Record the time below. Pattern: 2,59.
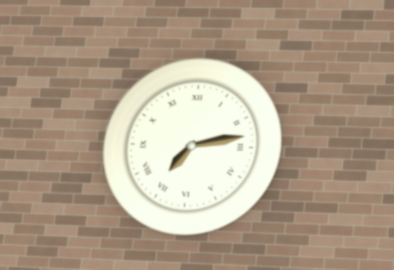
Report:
7,13
